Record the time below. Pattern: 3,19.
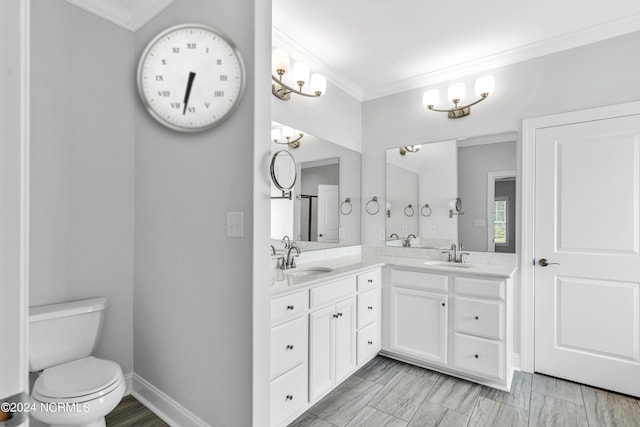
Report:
6,32
